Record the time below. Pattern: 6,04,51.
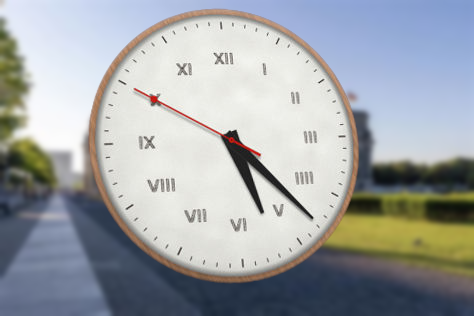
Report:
5,22,50
